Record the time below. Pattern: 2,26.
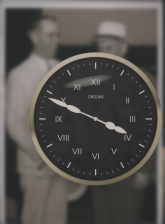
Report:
3,49
